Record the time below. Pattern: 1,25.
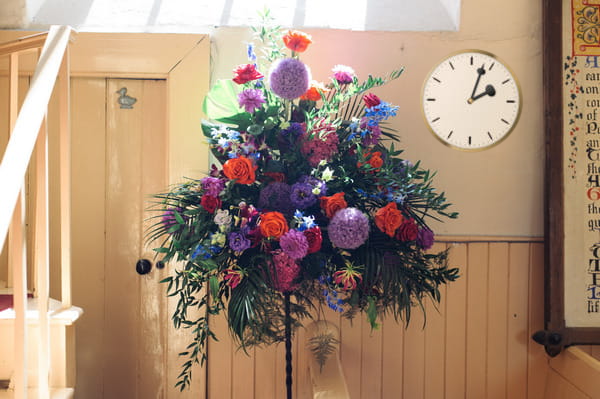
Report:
2,03
